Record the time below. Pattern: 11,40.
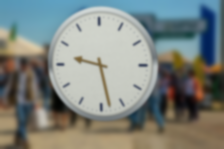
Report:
9,28
